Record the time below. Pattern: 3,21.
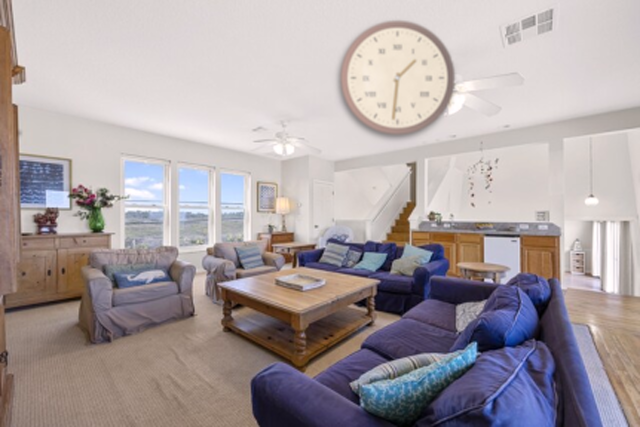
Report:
1,31
